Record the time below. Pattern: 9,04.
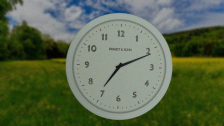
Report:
7,11
